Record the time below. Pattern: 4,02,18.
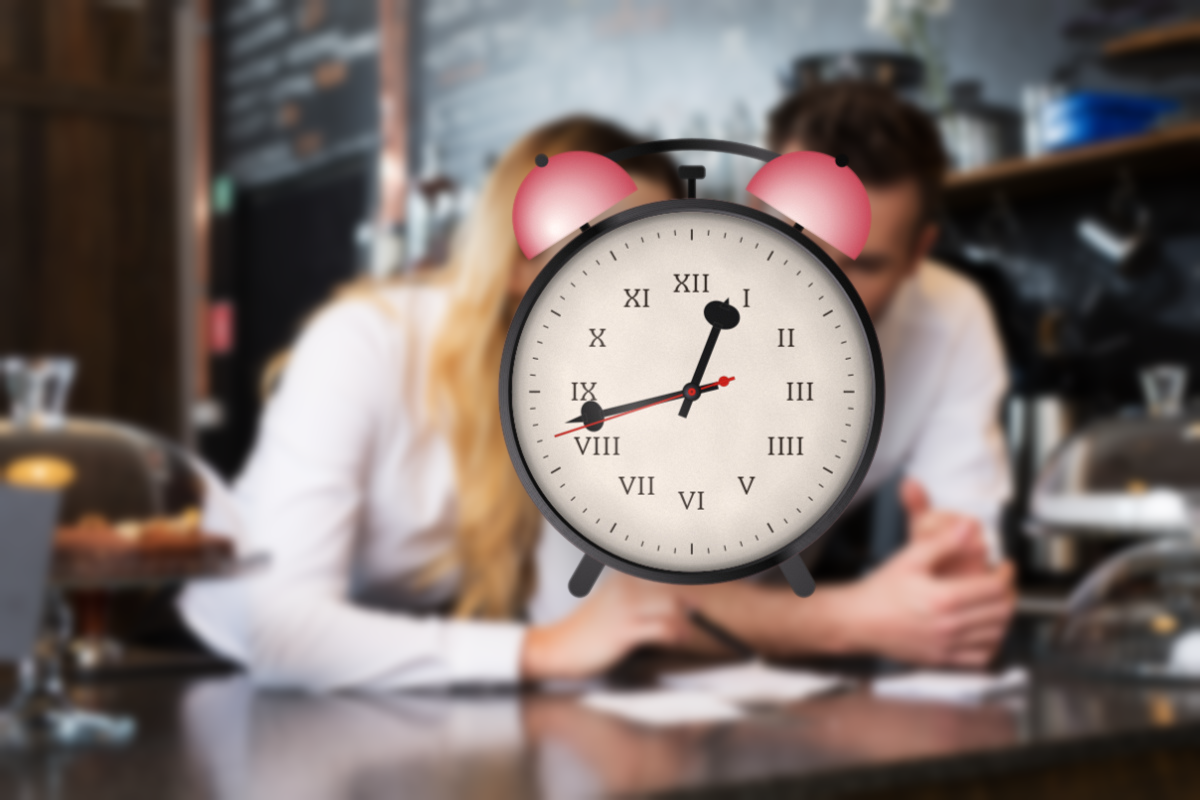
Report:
12,42,42
